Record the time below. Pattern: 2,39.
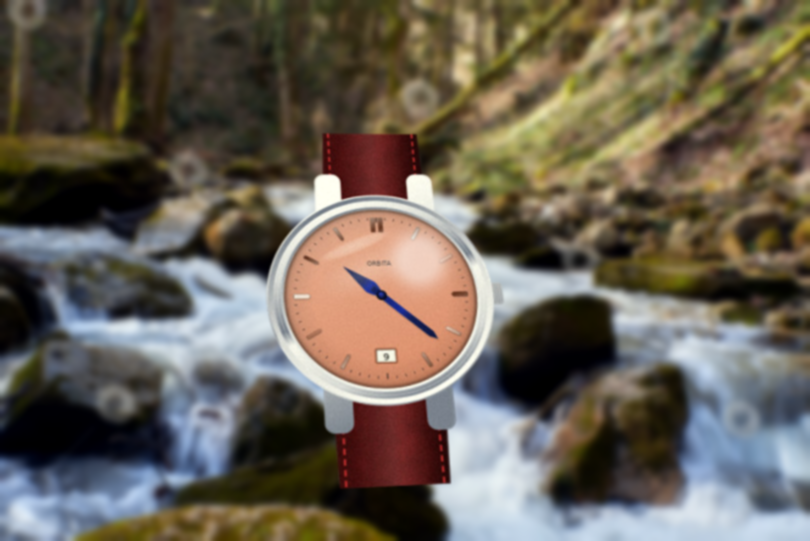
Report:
10,22
